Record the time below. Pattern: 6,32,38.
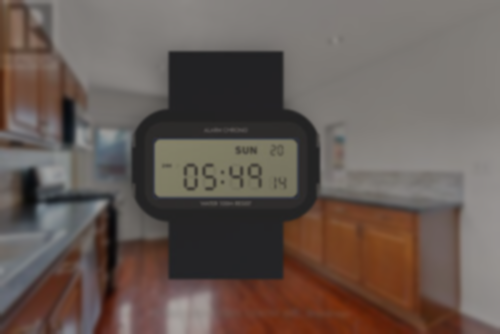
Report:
5,49,14
